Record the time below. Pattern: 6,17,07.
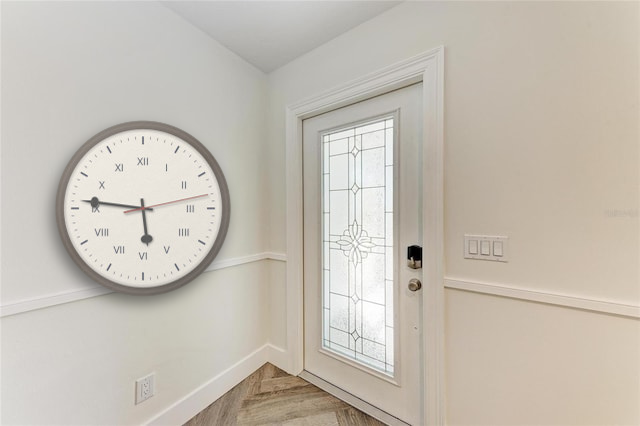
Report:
5,46,13
